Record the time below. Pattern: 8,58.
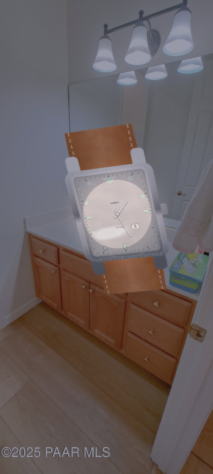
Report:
1,27
